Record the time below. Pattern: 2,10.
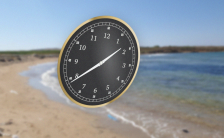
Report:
1,39
